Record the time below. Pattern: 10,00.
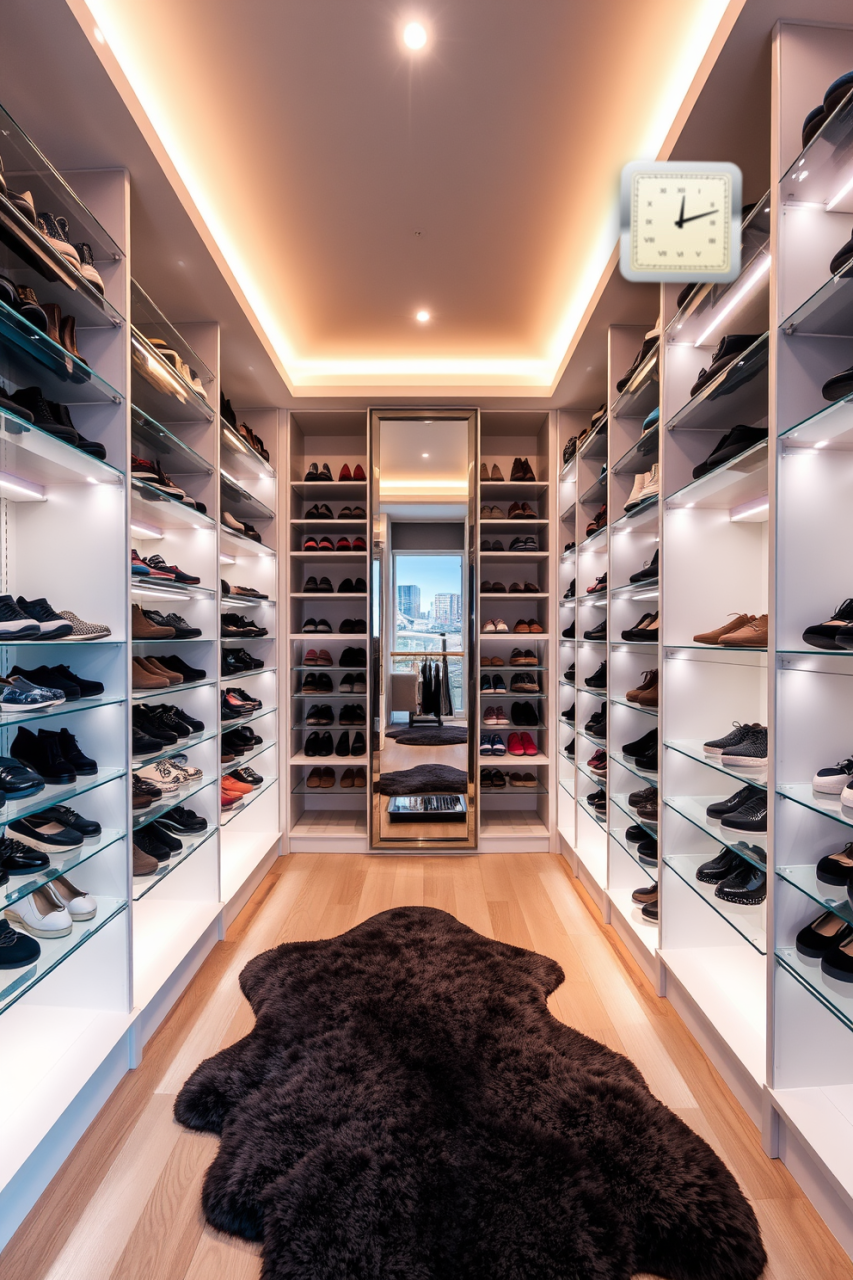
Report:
12,12
